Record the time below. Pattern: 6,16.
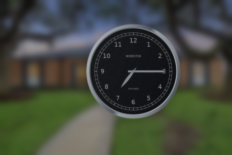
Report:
7,15
